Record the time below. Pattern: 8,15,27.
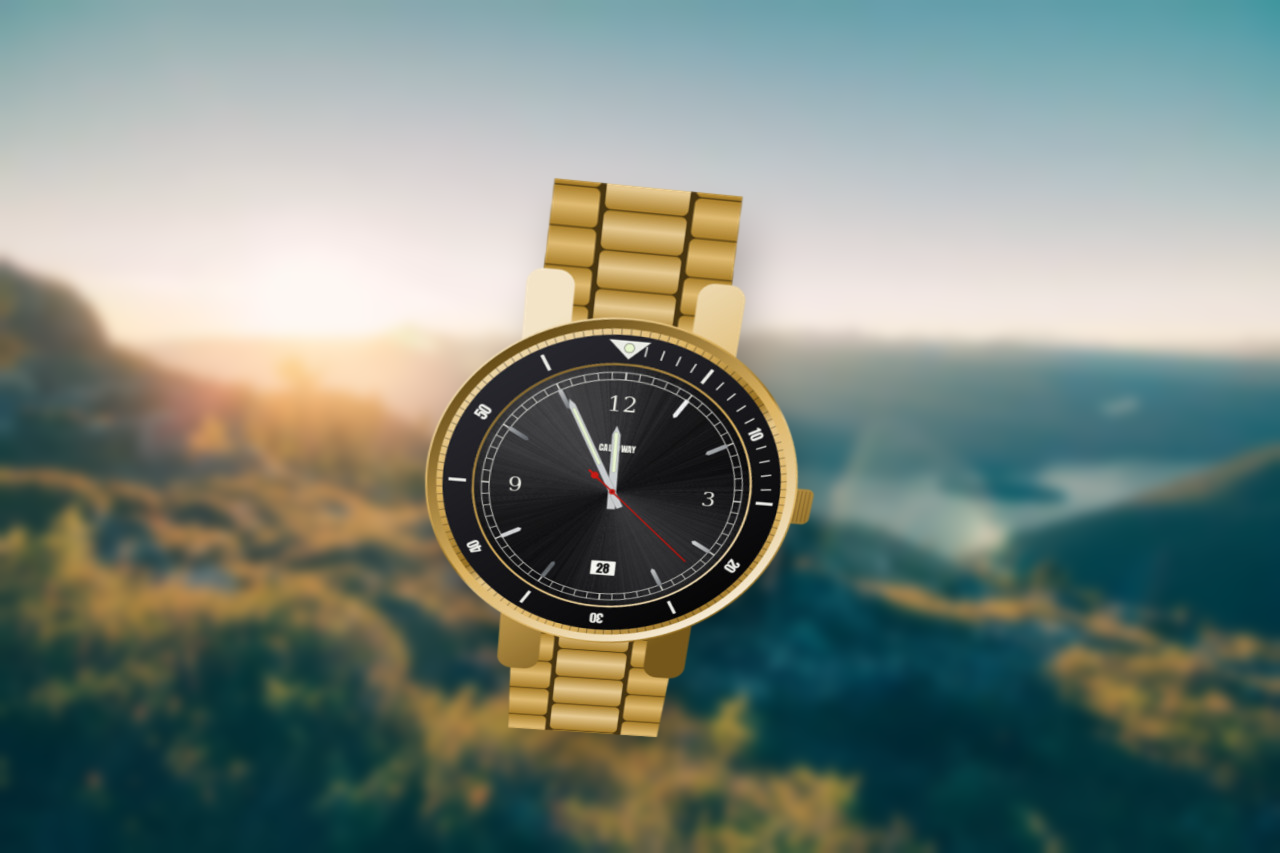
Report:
11,55,22
